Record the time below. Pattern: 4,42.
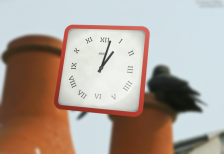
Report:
1,02
